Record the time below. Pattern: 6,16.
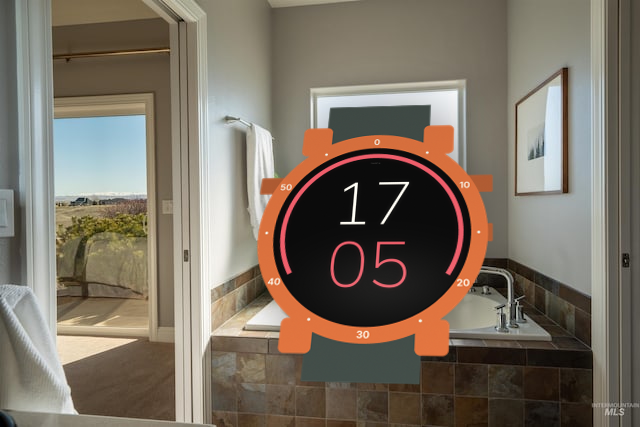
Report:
17,05
